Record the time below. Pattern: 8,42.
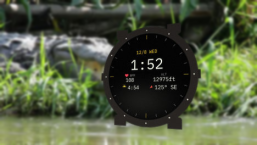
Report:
1,52
